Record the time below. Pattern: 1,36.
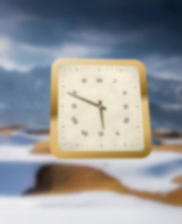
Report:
5,49
